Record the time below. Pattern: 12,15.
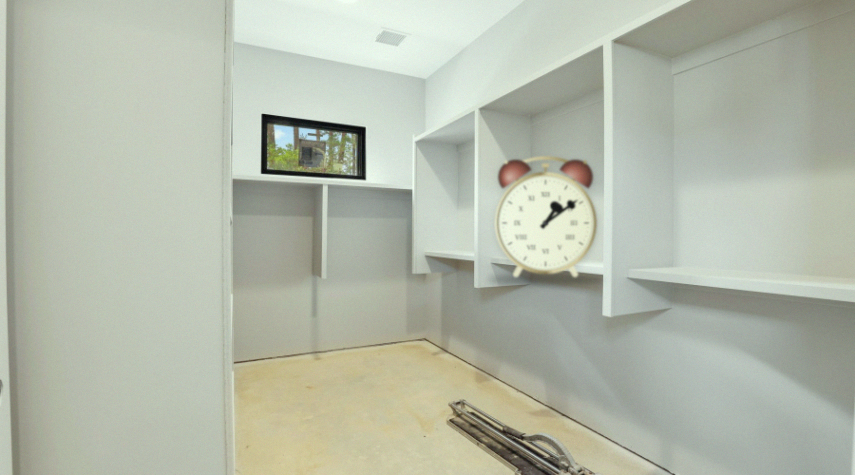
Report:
1,09
